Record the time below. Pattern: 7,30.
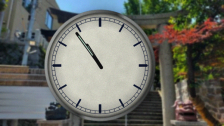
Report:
10,54
